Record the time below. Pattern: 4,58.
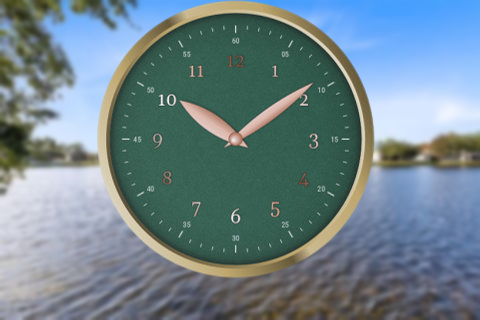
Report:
10,09
